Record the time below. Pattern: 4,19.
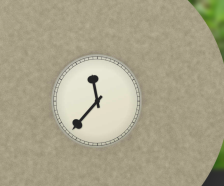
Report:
11,37
